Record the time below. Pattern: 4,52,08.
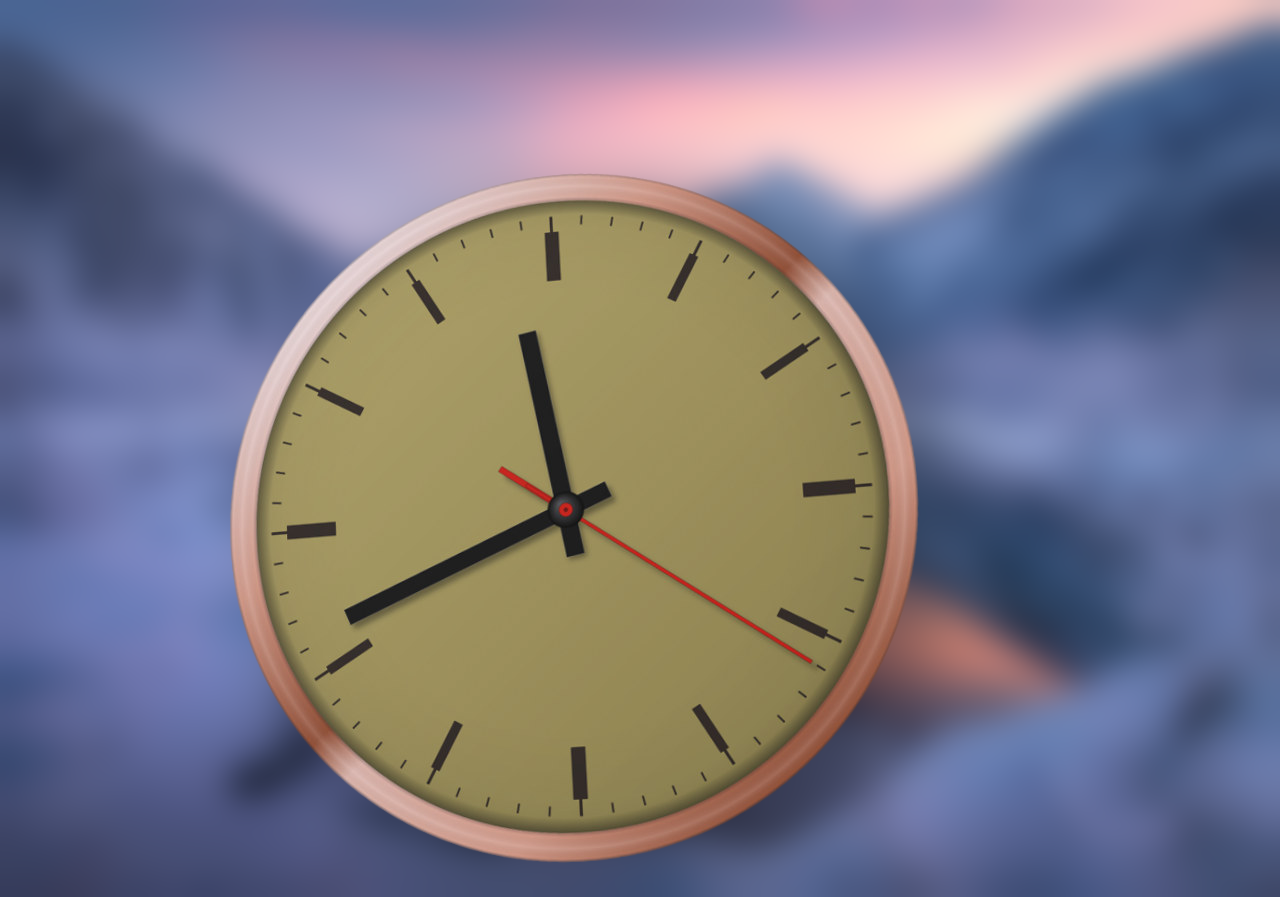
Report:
11,41,21
